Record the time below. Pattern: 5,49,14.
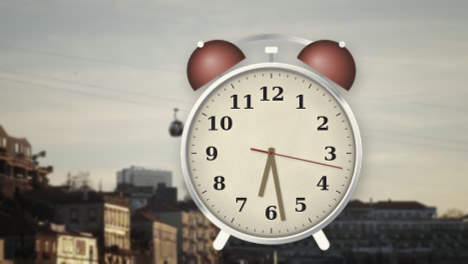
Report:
6,28,17
